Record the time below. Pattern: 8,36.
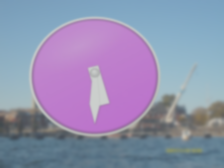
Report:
5,30
